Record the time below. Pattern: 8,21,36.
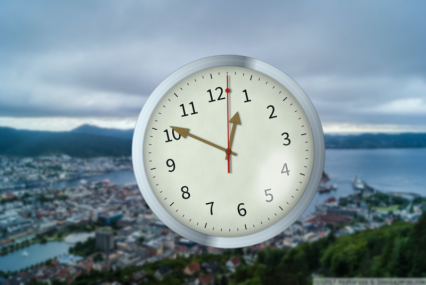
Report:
12,51,02
